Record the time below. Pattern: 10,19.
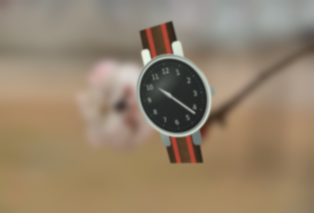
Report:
10,22
